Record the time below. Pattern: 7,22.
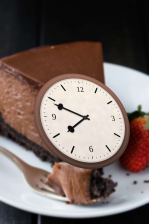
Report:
7,49
